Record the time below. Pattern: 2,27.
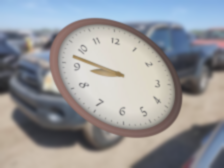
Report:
8,47
